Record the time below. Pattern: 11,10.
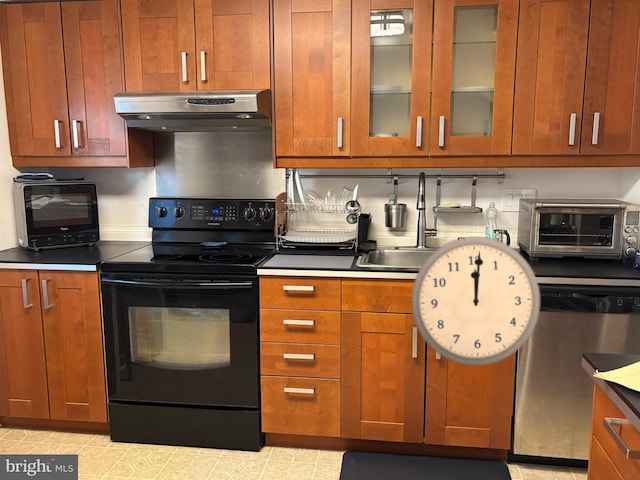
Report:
12,01
